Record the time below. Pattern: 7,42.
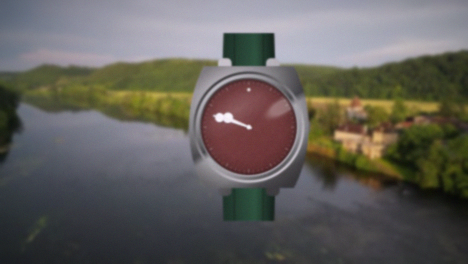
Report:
9,48
